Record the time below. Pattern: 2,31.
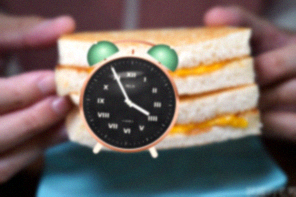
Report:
3,55
